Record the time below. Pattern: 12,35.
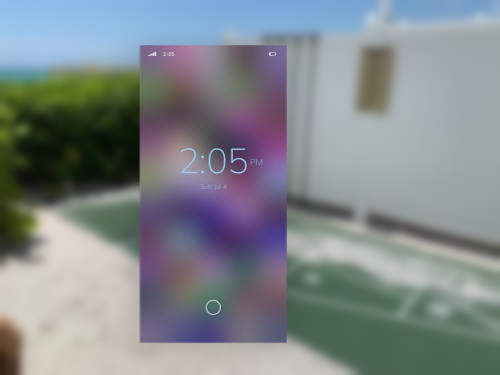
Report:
2,05
